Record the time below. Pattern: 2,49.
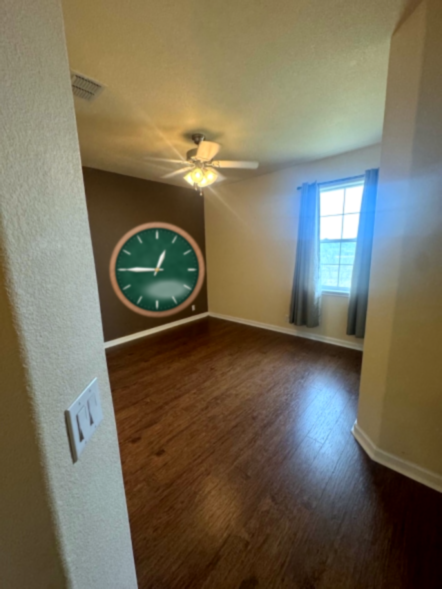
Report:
12,45
